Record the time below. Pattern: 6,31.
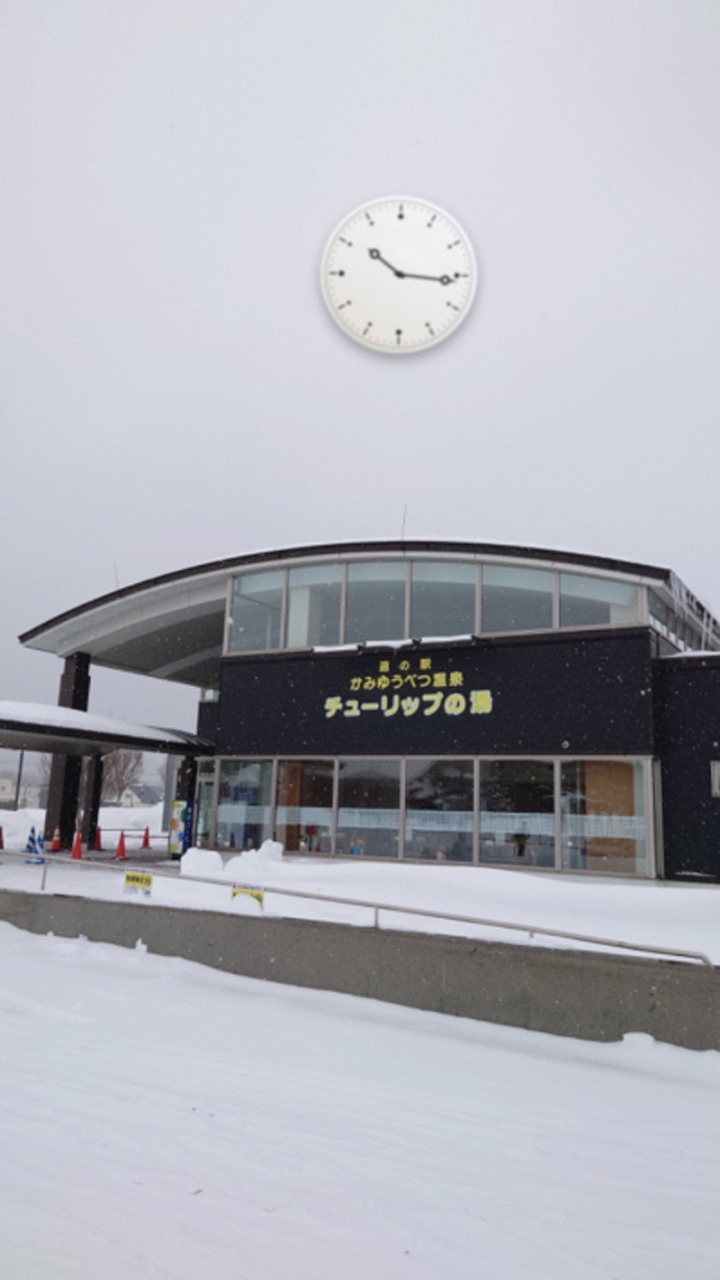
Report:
10,16
